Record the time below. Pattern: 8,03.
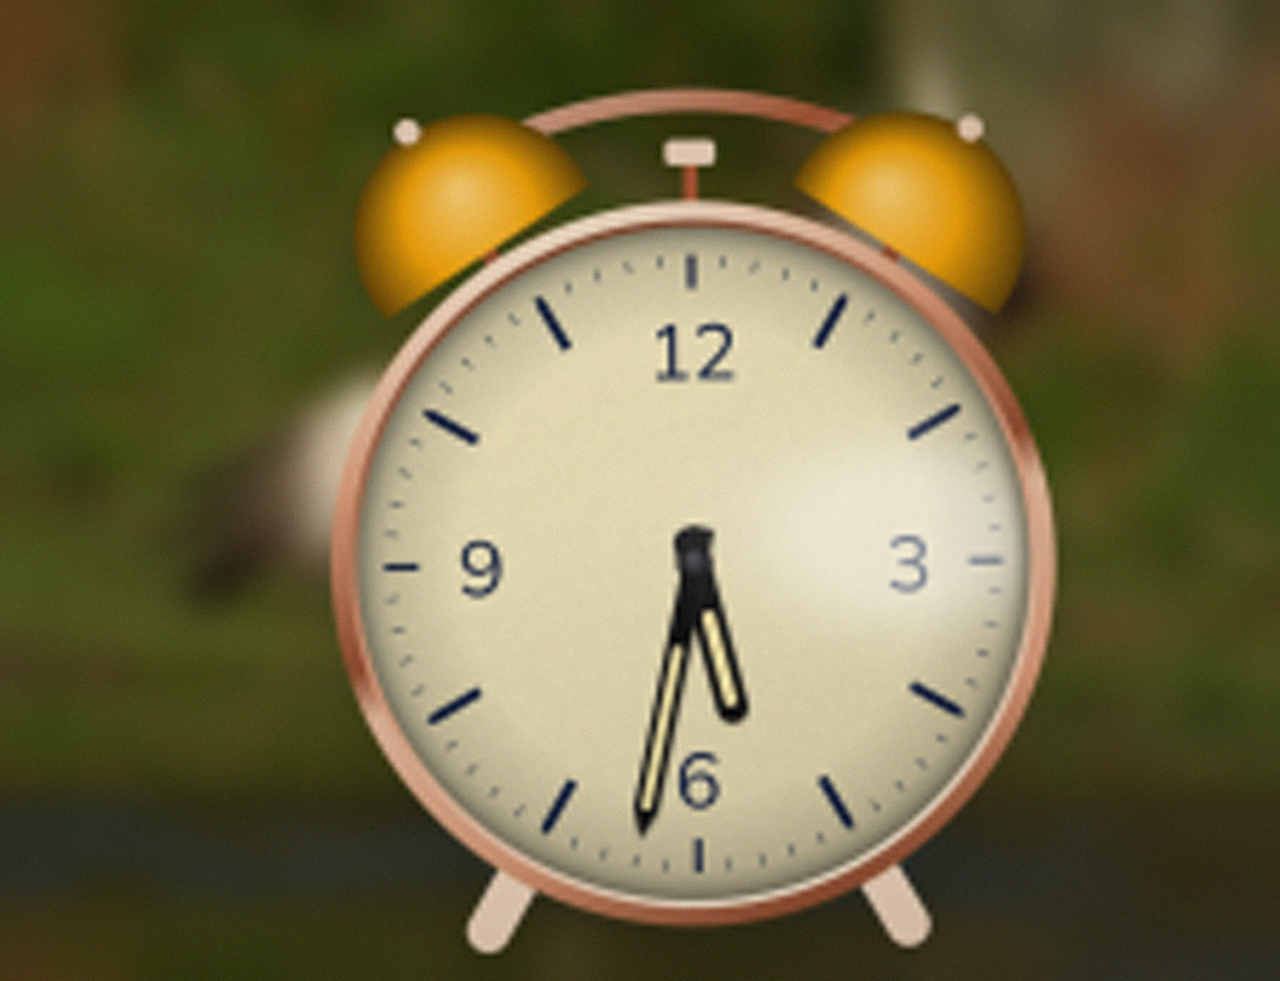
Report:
5,32
